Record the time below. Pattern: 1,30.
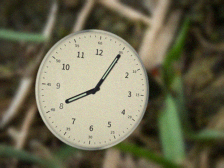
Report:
8,05
